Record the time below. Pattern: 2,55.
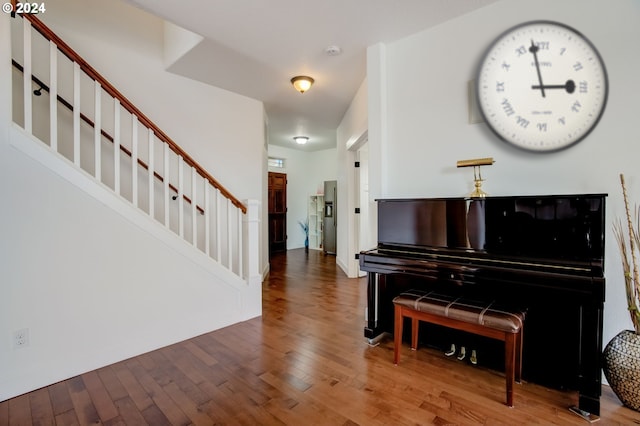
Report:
2,58
